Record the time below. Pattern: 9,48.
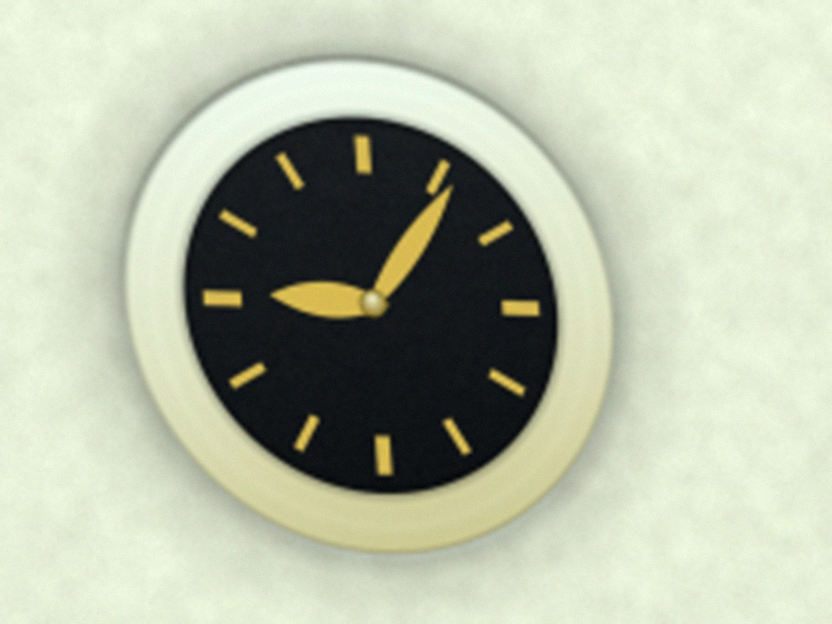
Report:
9,06
